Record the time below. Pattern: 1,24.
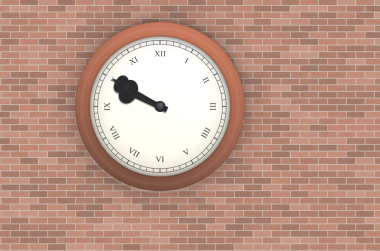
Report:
9,50
